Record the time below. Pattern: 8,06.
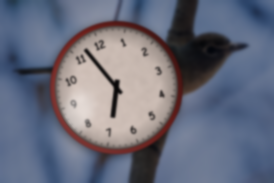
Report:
6,57
